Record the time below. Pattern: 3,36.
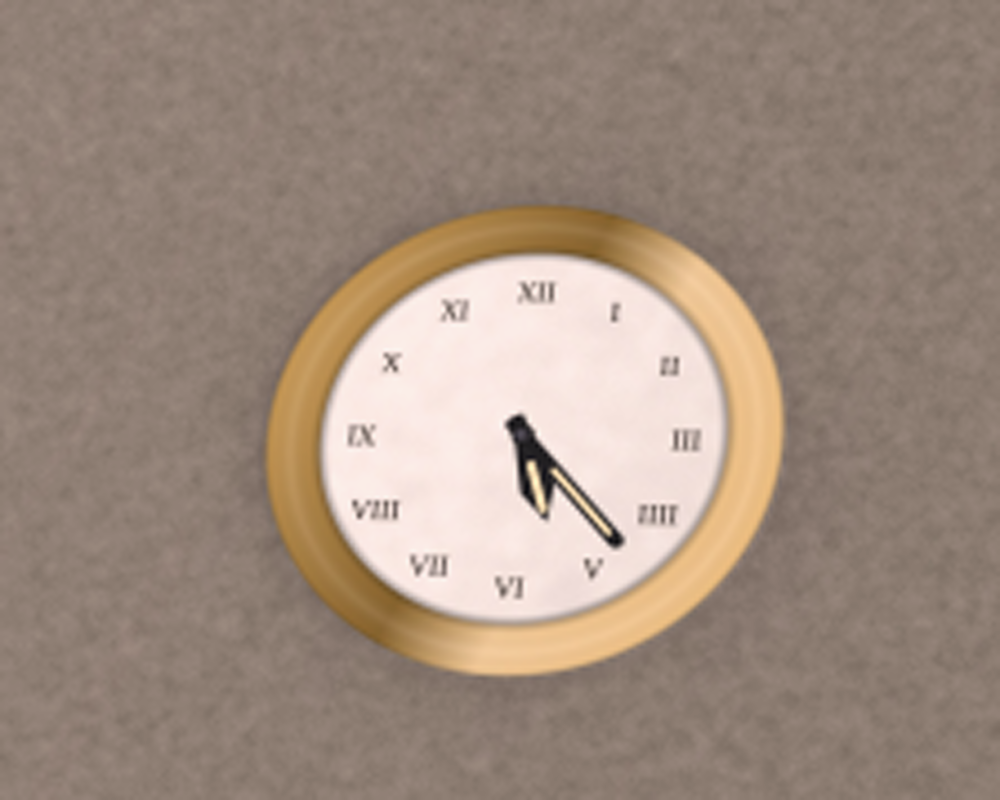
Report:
5,23
